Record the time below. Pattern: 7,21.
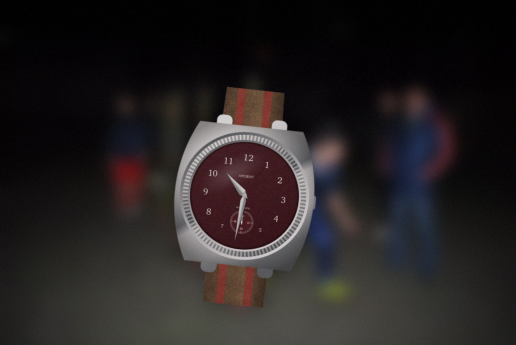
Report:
10,31
